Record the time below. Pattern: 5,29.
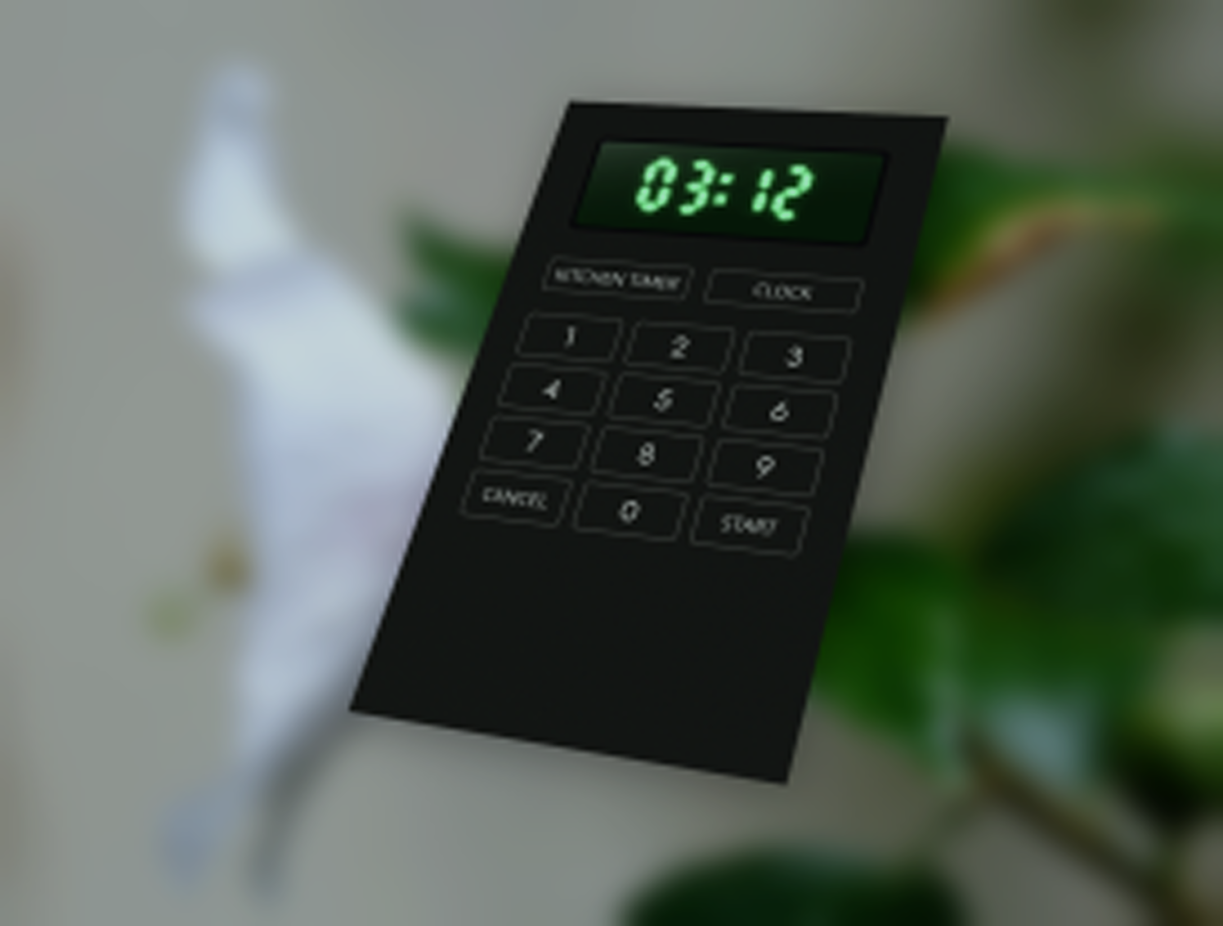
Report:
3,12
